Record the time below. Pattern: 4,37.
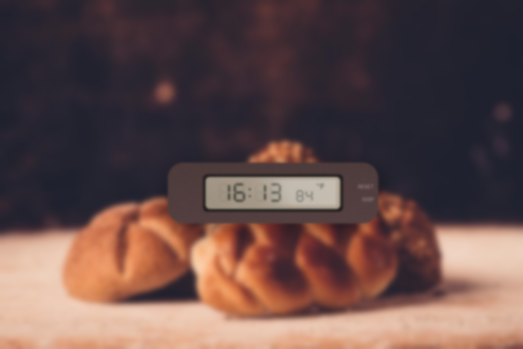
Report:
16,13
